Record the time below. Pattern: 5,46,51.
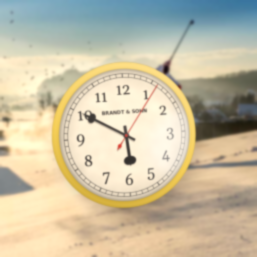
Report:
5,50,06
